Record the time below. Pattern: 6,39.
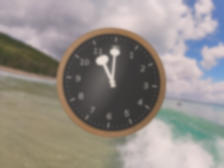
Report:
11,00
